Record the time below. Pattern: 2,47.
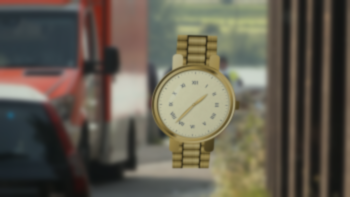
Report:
1,37
